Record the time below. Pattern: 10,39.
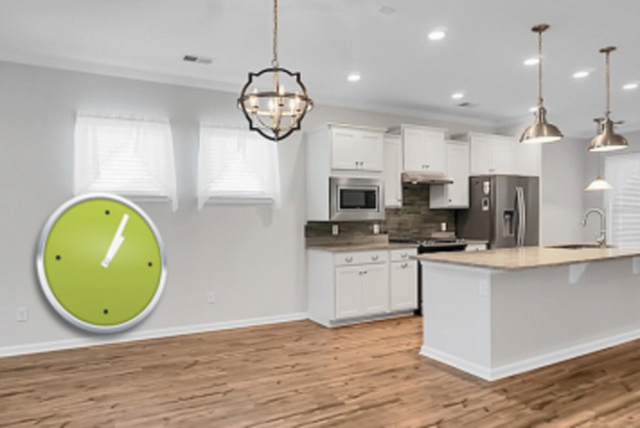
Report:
1,04
